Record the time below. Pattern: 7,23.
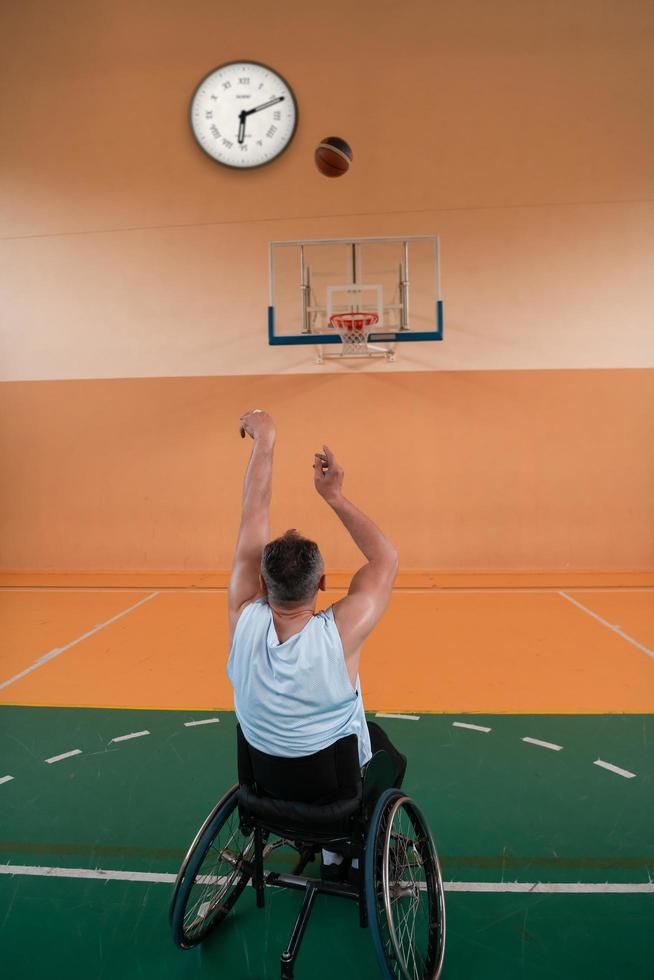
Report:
6,11
